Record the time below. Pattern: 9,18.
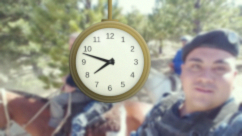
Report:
7,48
